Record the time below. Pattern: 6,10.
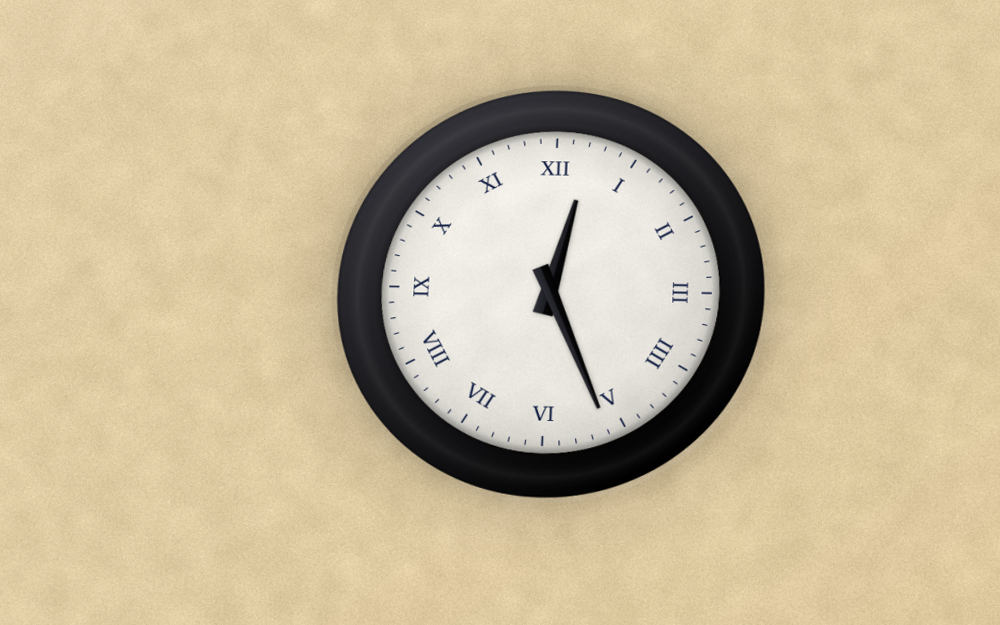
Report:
12,26
